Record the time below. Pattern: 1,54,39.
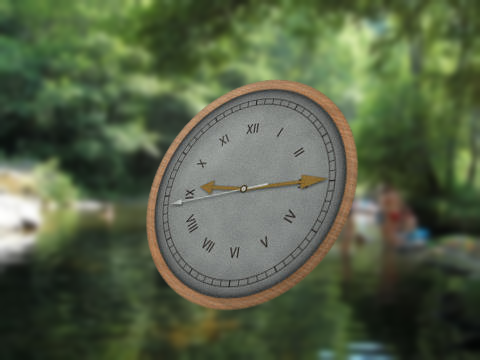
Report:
9,14,44
